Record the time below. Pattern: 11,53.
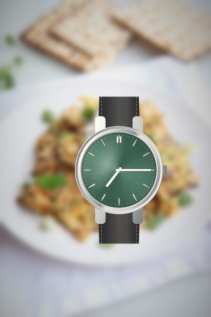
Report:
7,15
